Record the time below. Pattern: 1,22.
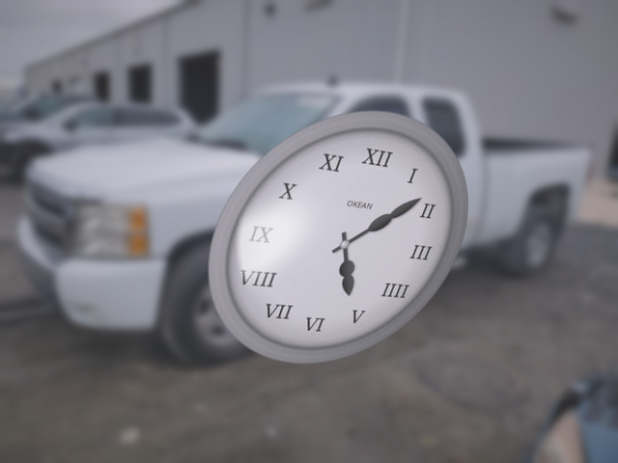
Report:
5,08
